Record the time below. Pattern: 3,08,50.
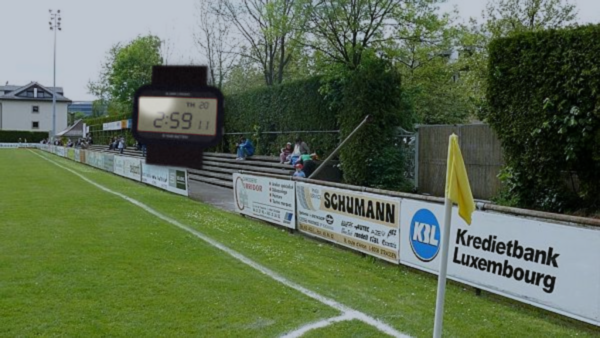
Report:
2,59,11
